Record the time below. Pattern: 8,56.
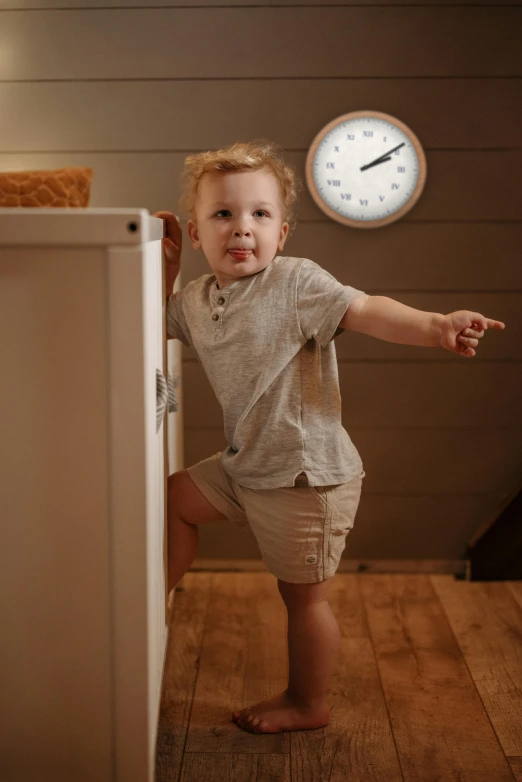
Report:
2,09
